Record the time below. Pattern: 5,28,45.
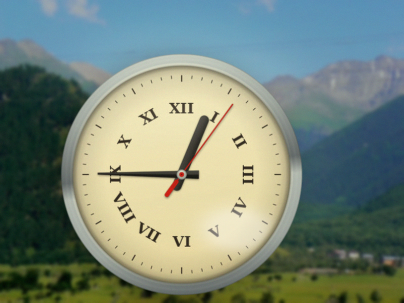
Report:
12,45,06
